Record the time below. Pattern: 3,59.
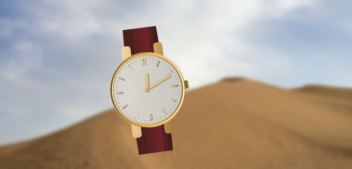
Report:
12,11
